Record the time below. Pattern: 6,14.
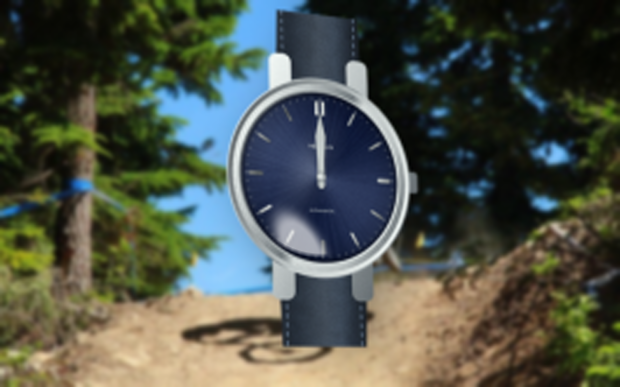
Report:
12,00
